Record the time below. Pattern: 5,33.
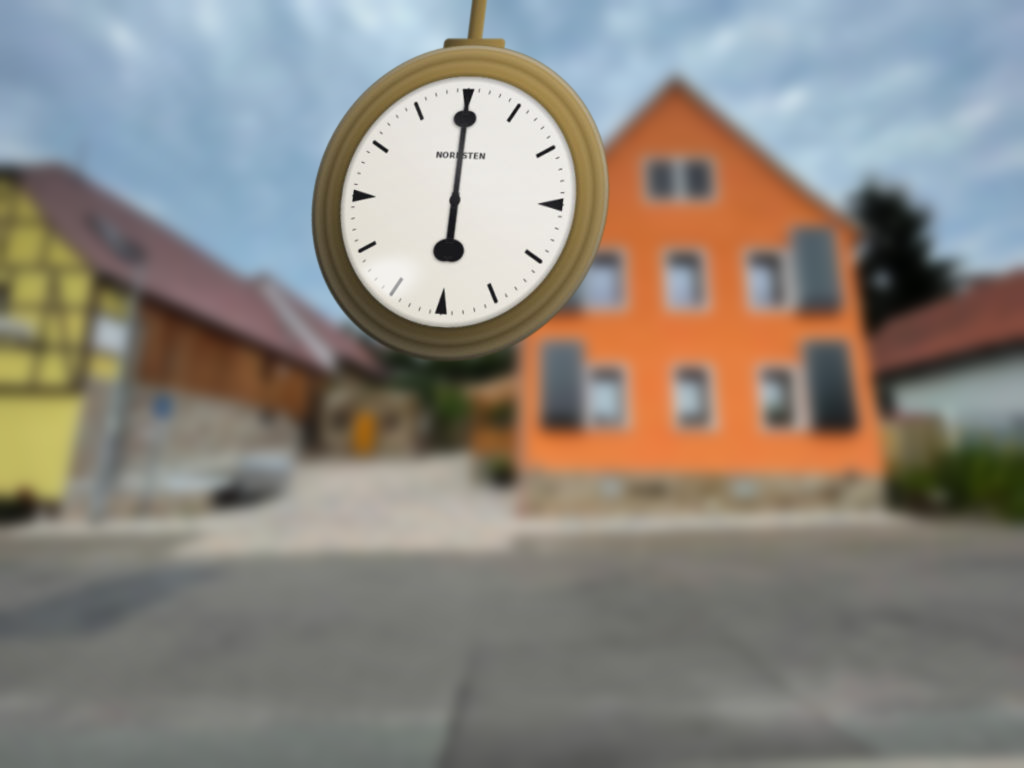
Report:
6,00
